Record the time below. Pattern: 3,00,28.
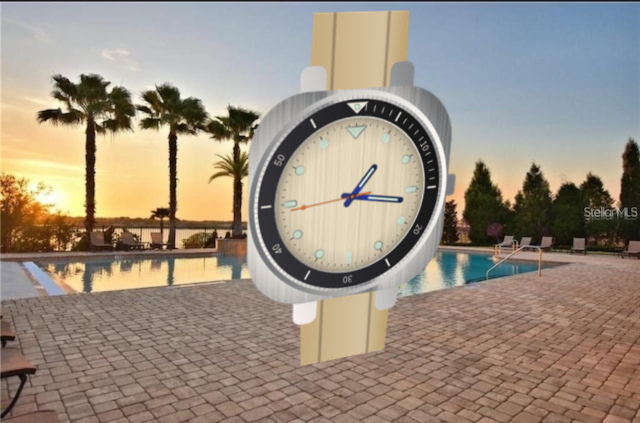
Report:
1,16,44
